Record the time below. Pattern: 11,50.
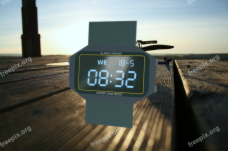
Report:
8,32
